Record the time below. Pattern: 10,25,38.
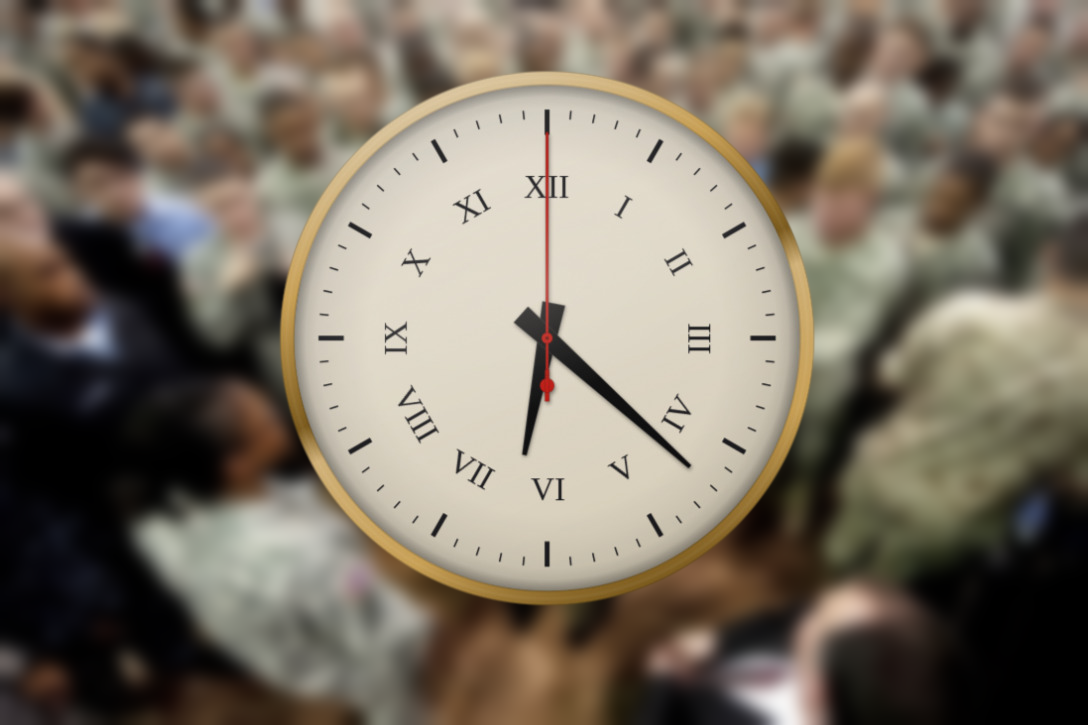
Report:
6,22,00
